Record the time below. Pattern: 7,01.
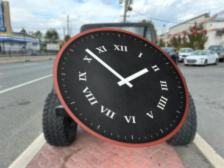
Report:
1,52
